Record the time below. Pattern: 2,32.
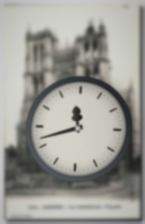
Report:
11,42
